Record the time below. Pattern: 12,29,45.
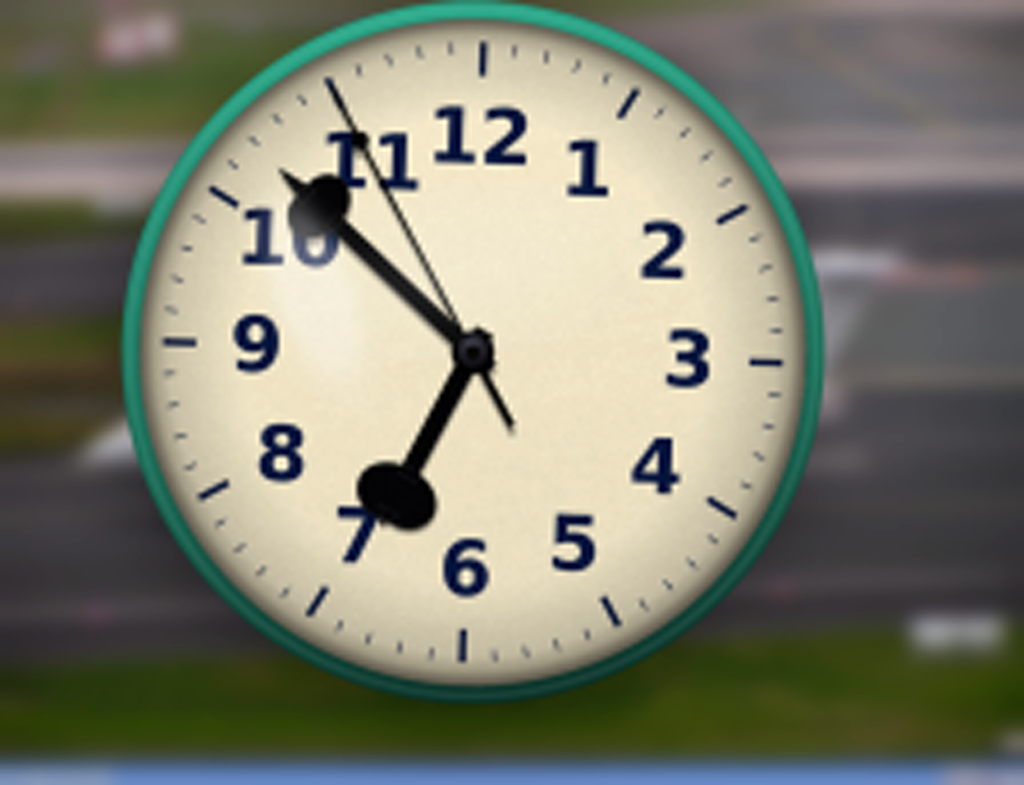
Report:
6,51,55
